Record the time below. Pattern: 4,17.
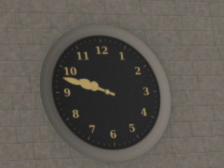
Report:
9,48
